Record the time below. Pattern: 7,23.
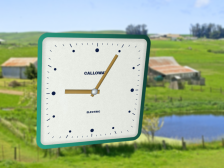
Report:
9,05
